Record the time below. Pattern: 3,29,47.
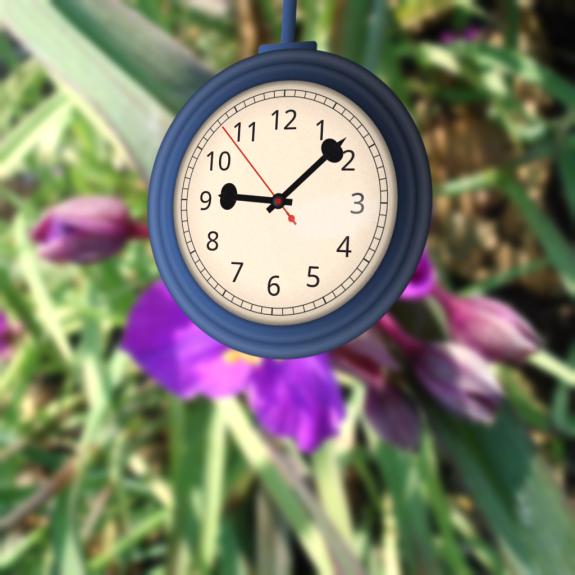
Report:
9,07,53
